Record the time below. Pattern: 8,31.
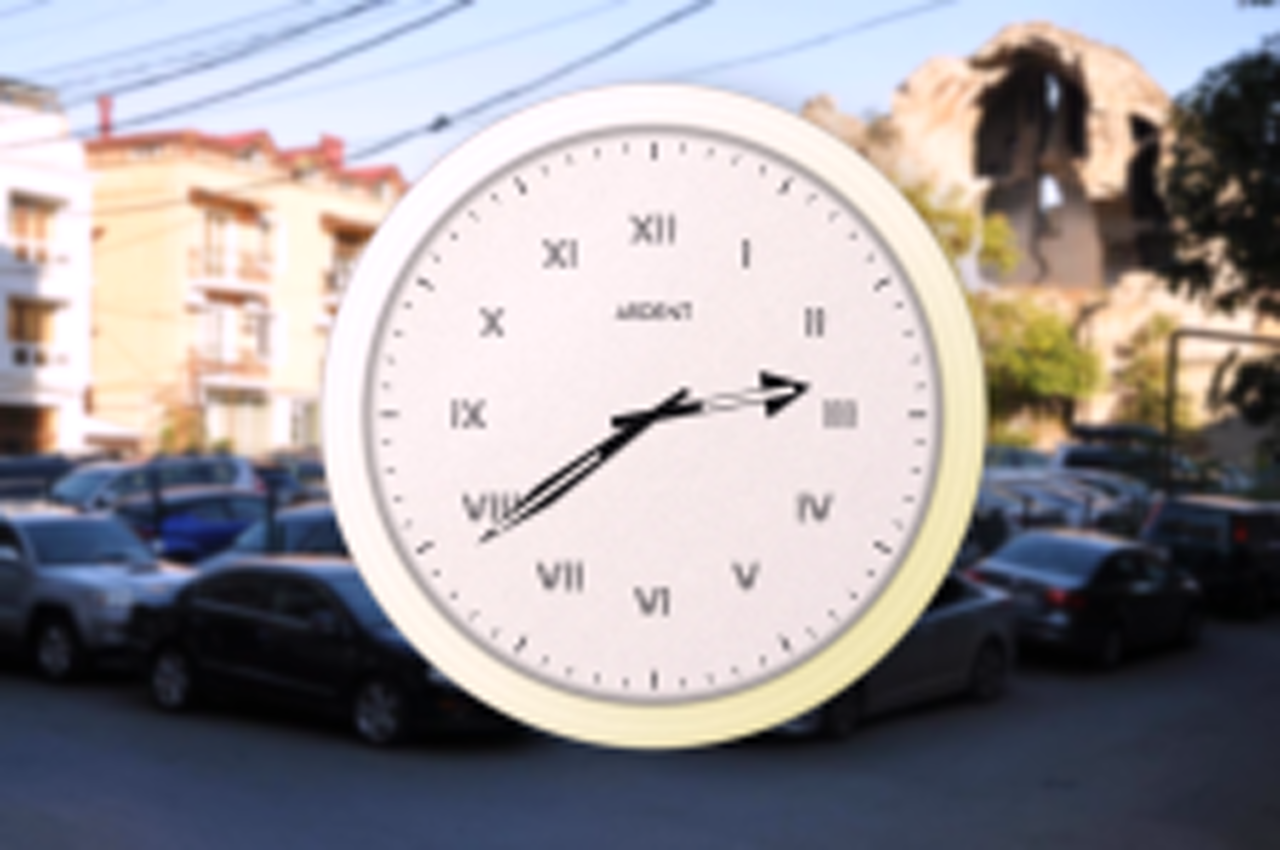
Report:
2,39
